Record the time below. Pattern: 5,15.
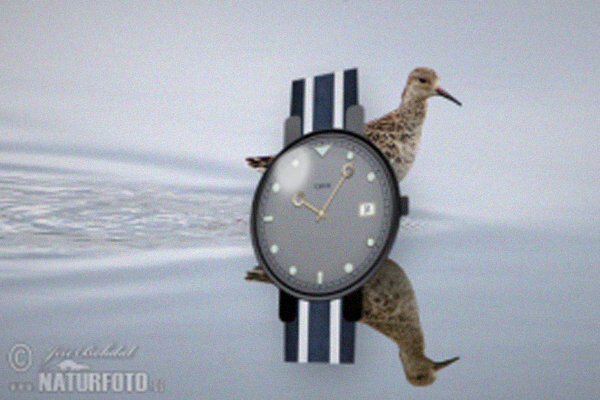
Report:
10,06
